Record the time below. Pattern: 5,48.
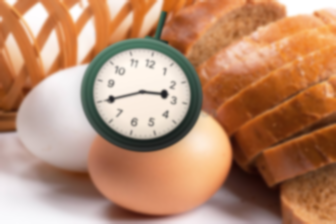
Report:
2,40
